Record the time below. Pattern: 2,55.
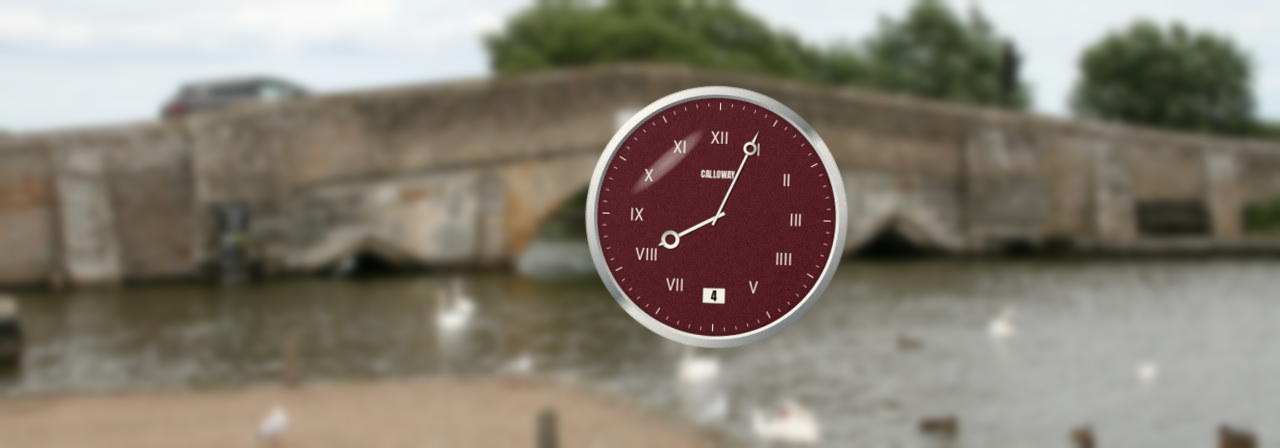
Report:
8,04
